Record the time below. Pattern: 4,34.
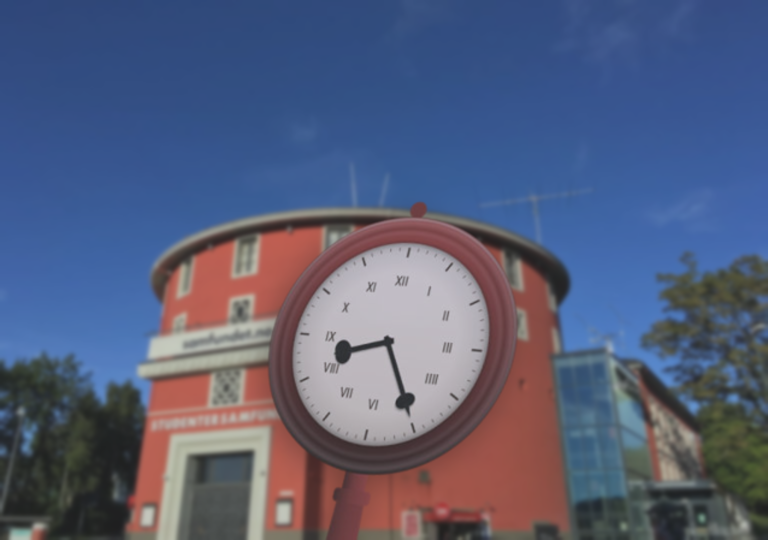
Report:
8,25
